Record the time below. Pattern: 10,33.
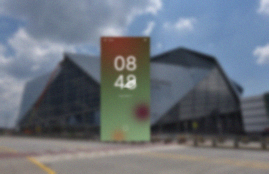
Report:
8,48
